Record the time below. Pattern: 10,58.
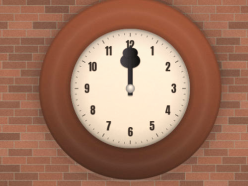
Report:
12,00
